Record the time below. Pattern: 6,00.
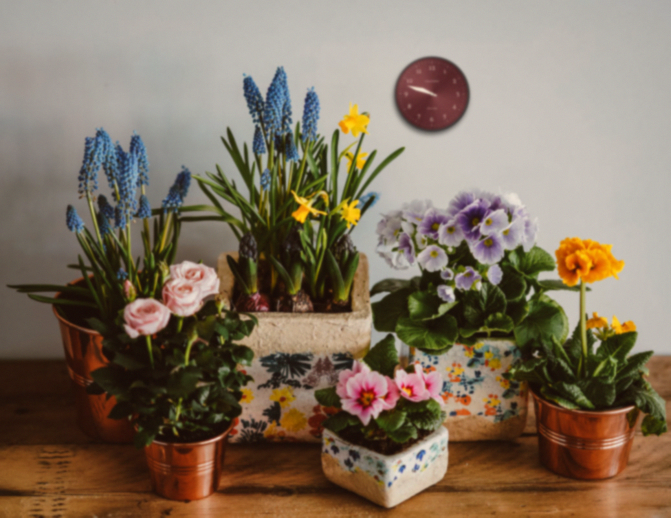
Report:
9,48
